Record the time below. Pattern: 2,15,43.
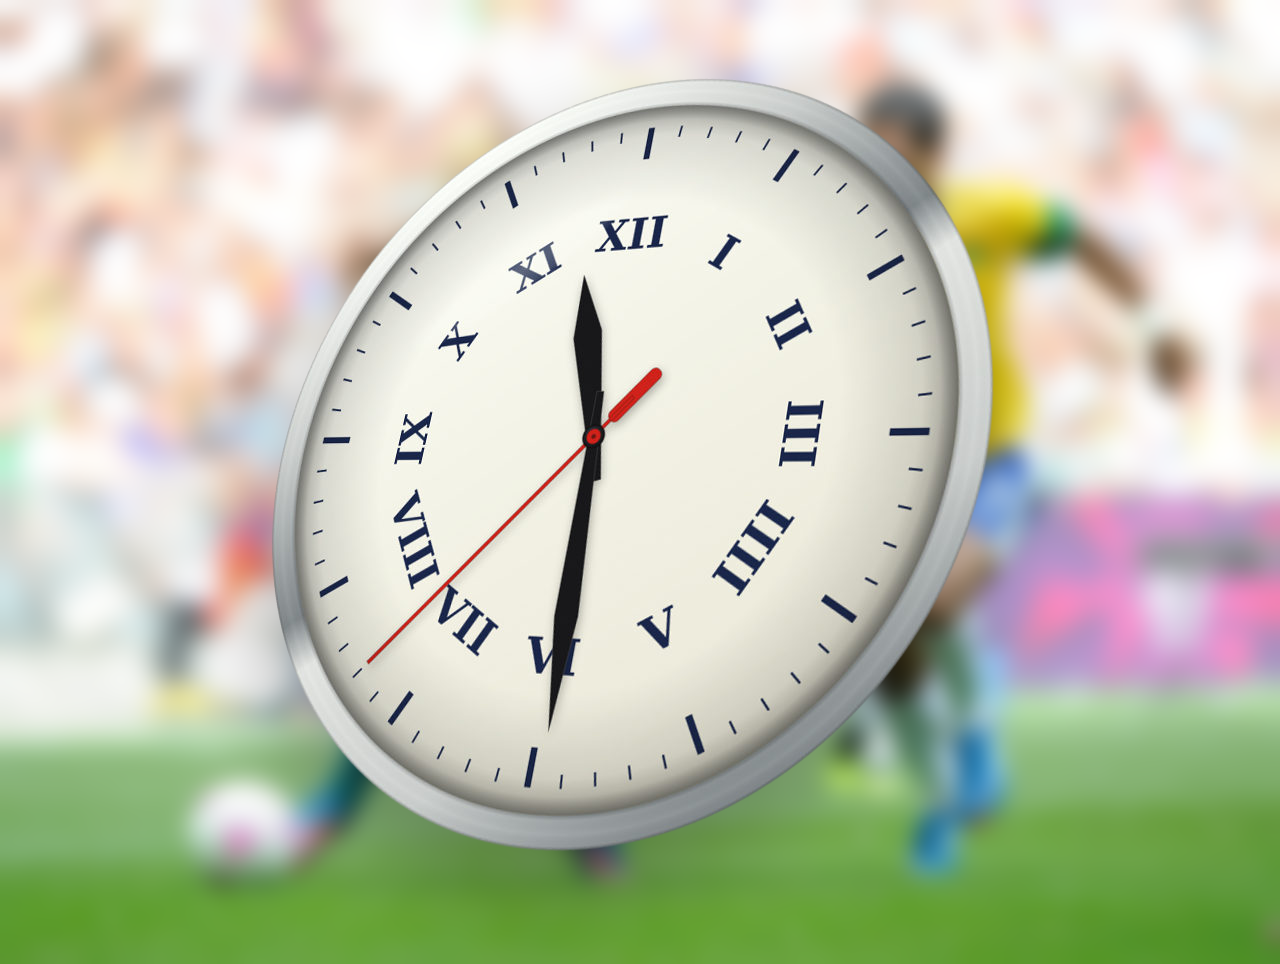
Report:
11,29,37
